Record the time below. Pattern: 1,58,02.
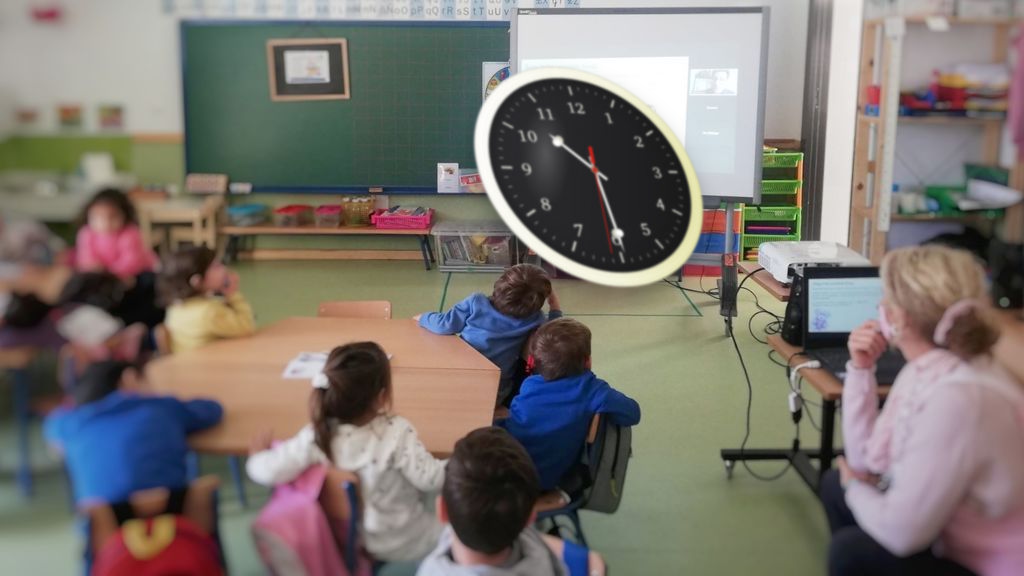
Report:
10,29,31
